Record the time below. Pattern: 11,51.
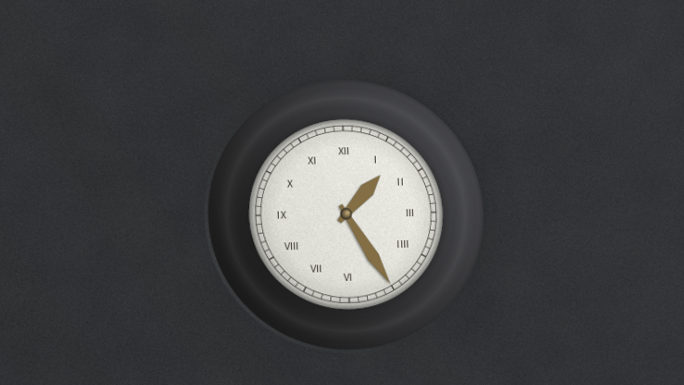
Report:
1,25
